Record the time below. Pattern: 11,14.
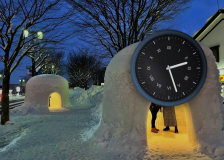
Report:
2,27
